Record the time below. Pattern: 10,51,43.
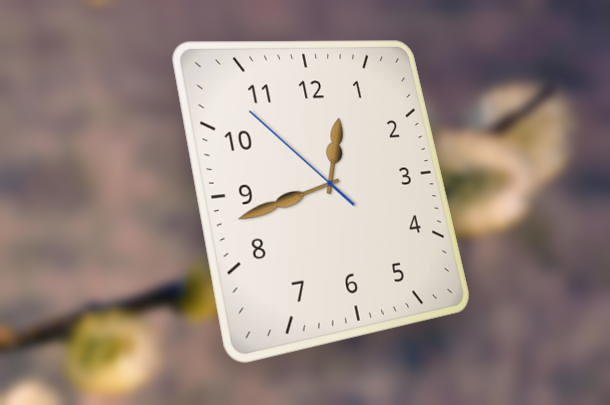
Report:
12,42,53
